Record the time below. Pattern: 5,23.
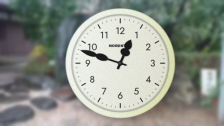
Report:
12,48
